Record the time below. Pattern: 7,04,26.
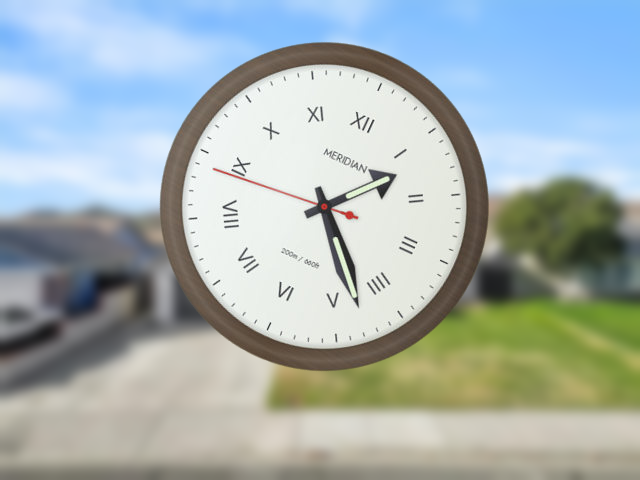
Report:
1,22,44
